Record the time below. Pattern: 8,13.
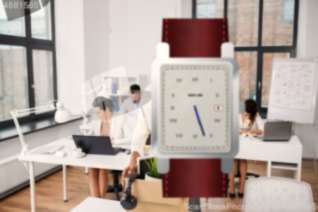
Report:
5,27
